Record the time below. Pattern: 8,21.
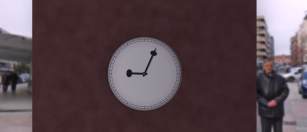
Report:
9,04
